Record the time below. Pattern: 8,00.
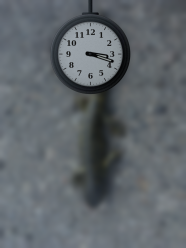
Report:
3,18
